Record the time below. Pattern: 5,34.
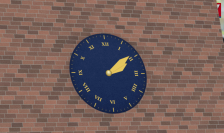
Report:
2,09
